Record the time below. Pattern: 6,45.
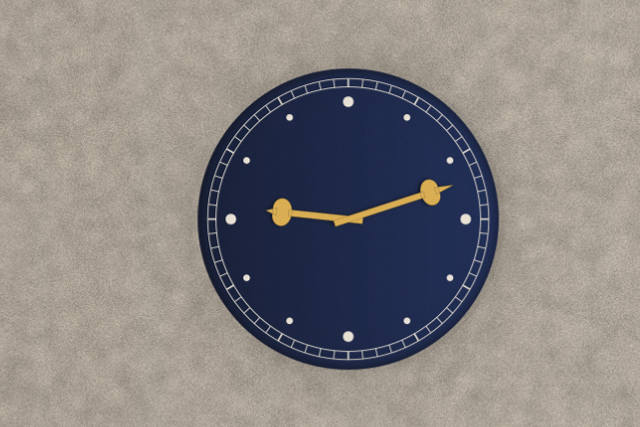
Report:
9,12
